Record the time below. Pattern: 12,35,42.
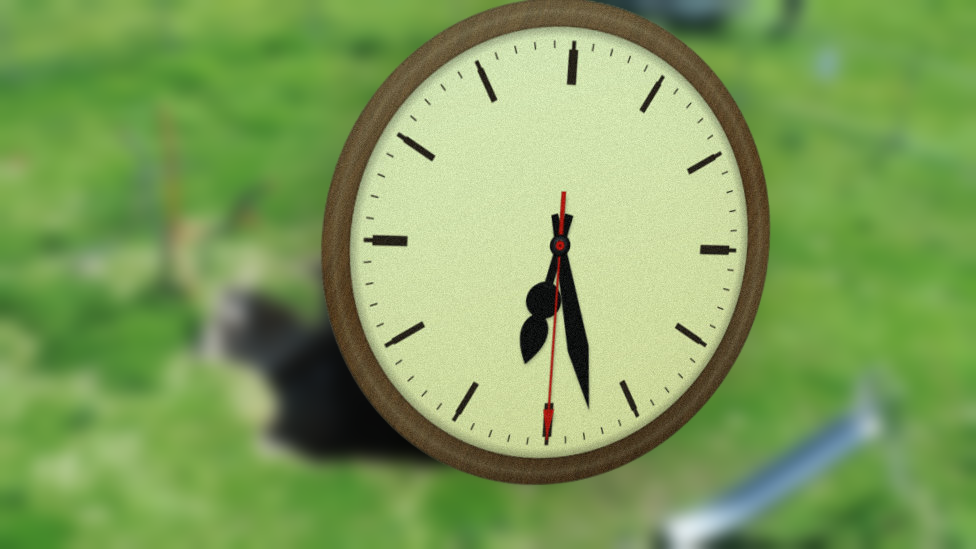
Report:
6,27,30
